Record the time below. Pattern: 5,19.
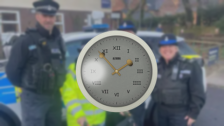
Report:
1,53
